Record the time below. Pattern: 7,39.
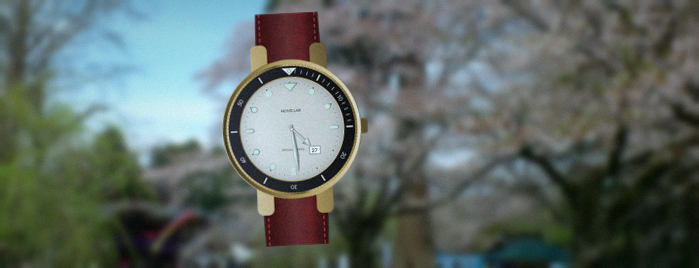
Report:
4,29
